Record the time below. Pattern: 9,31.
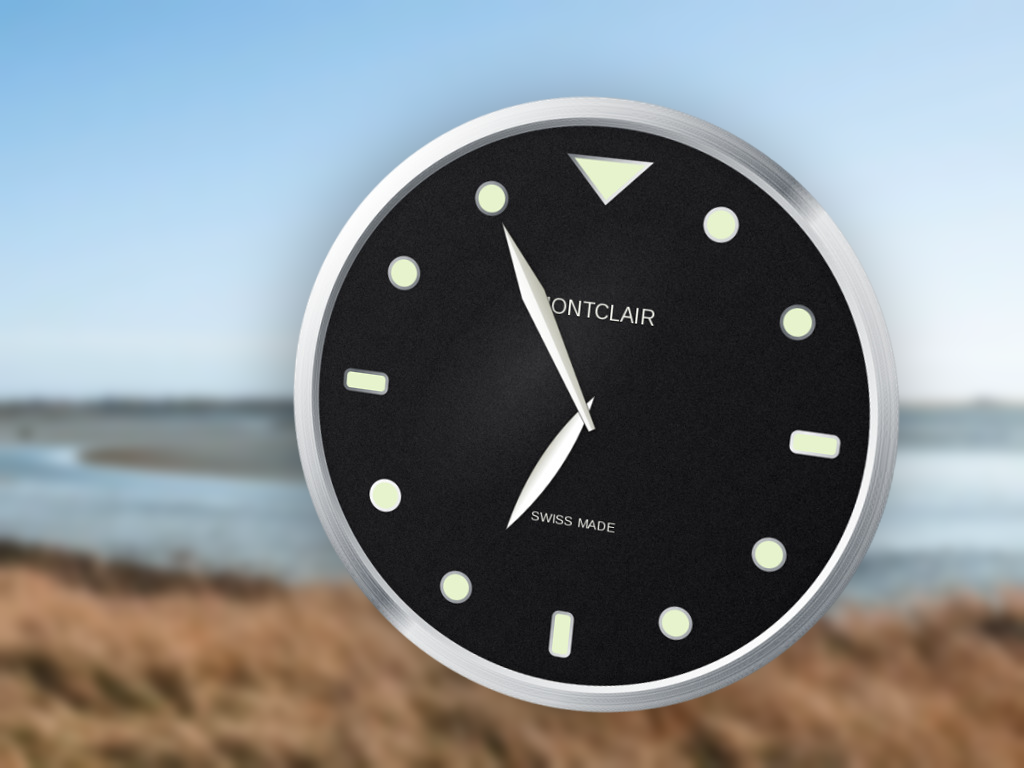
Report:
6,55
